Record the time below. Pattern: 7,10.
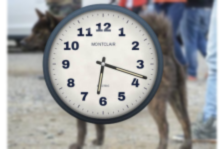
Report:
6,18
